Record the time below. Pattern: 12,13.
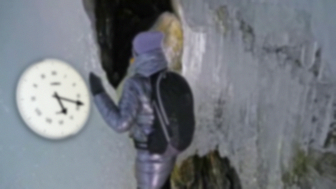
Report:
5,18
